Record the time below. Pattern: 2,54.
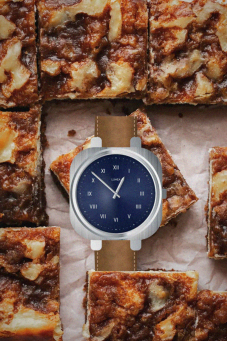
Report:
12,52
